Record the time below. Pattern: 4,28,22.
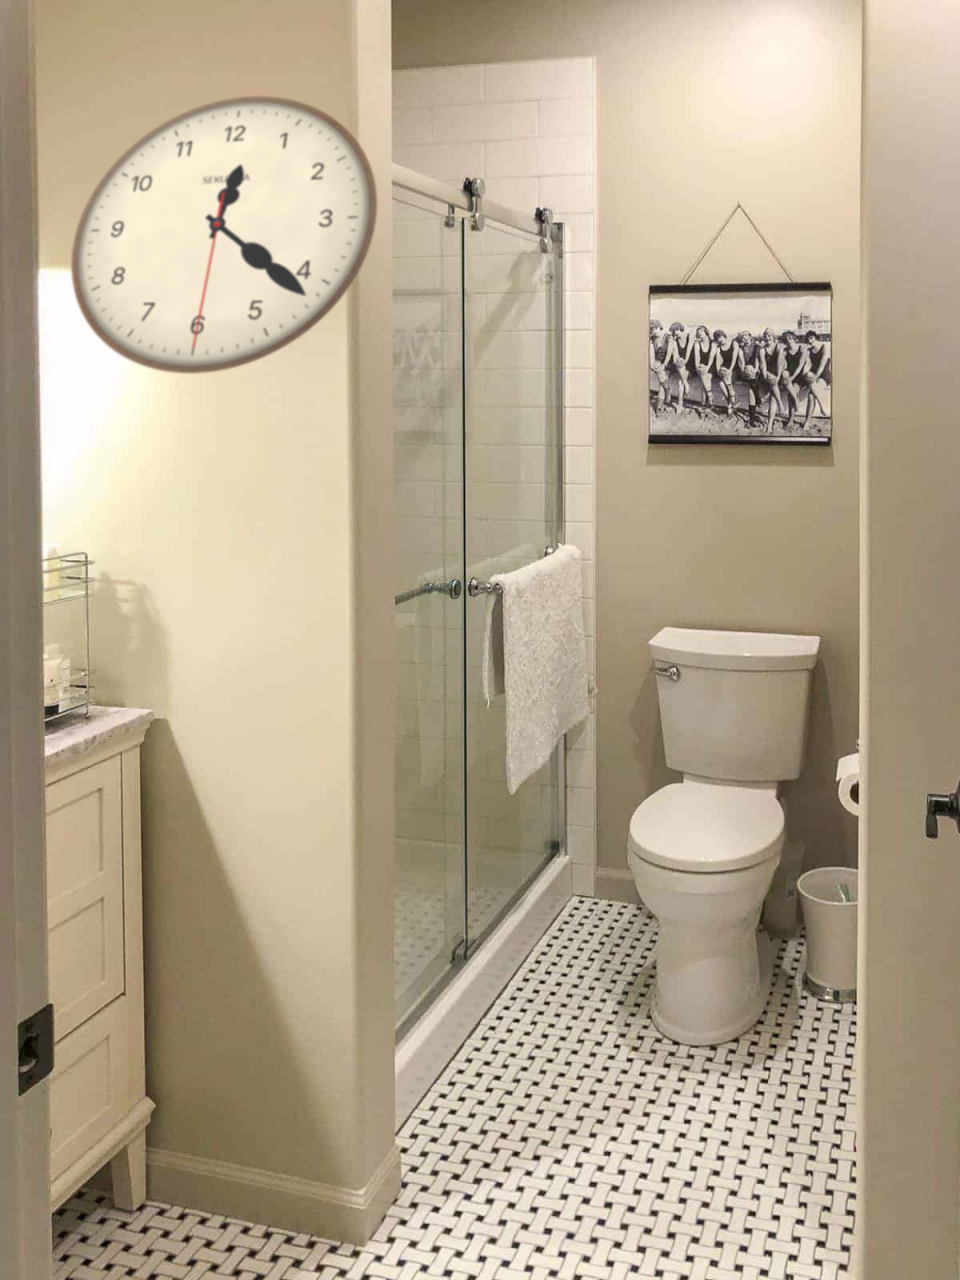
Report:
12,21,30
